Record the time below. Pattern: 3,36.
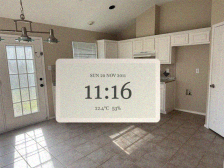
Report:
11,16
